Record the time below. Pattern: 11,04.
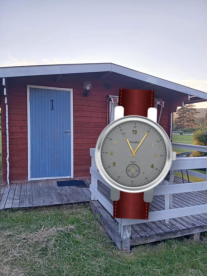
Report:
11,05
